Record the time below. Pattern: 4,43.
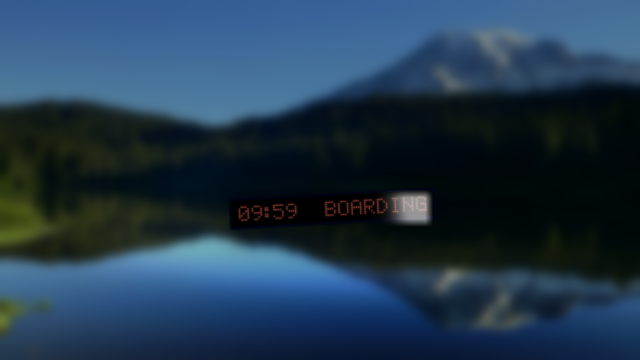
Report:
9,59
